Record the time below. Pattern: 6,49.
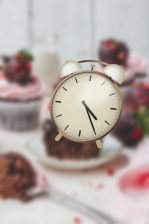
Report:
4,25
